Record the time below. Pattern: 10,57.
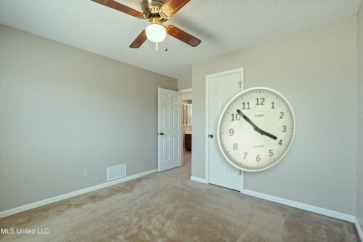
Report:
3,52
